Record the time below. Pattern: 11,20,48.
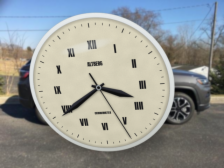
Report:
3,39,26
